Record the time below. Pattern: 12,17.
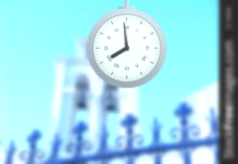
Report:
7,59
